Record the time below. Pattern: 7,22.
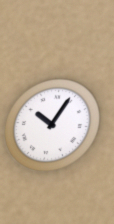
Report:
10,04
